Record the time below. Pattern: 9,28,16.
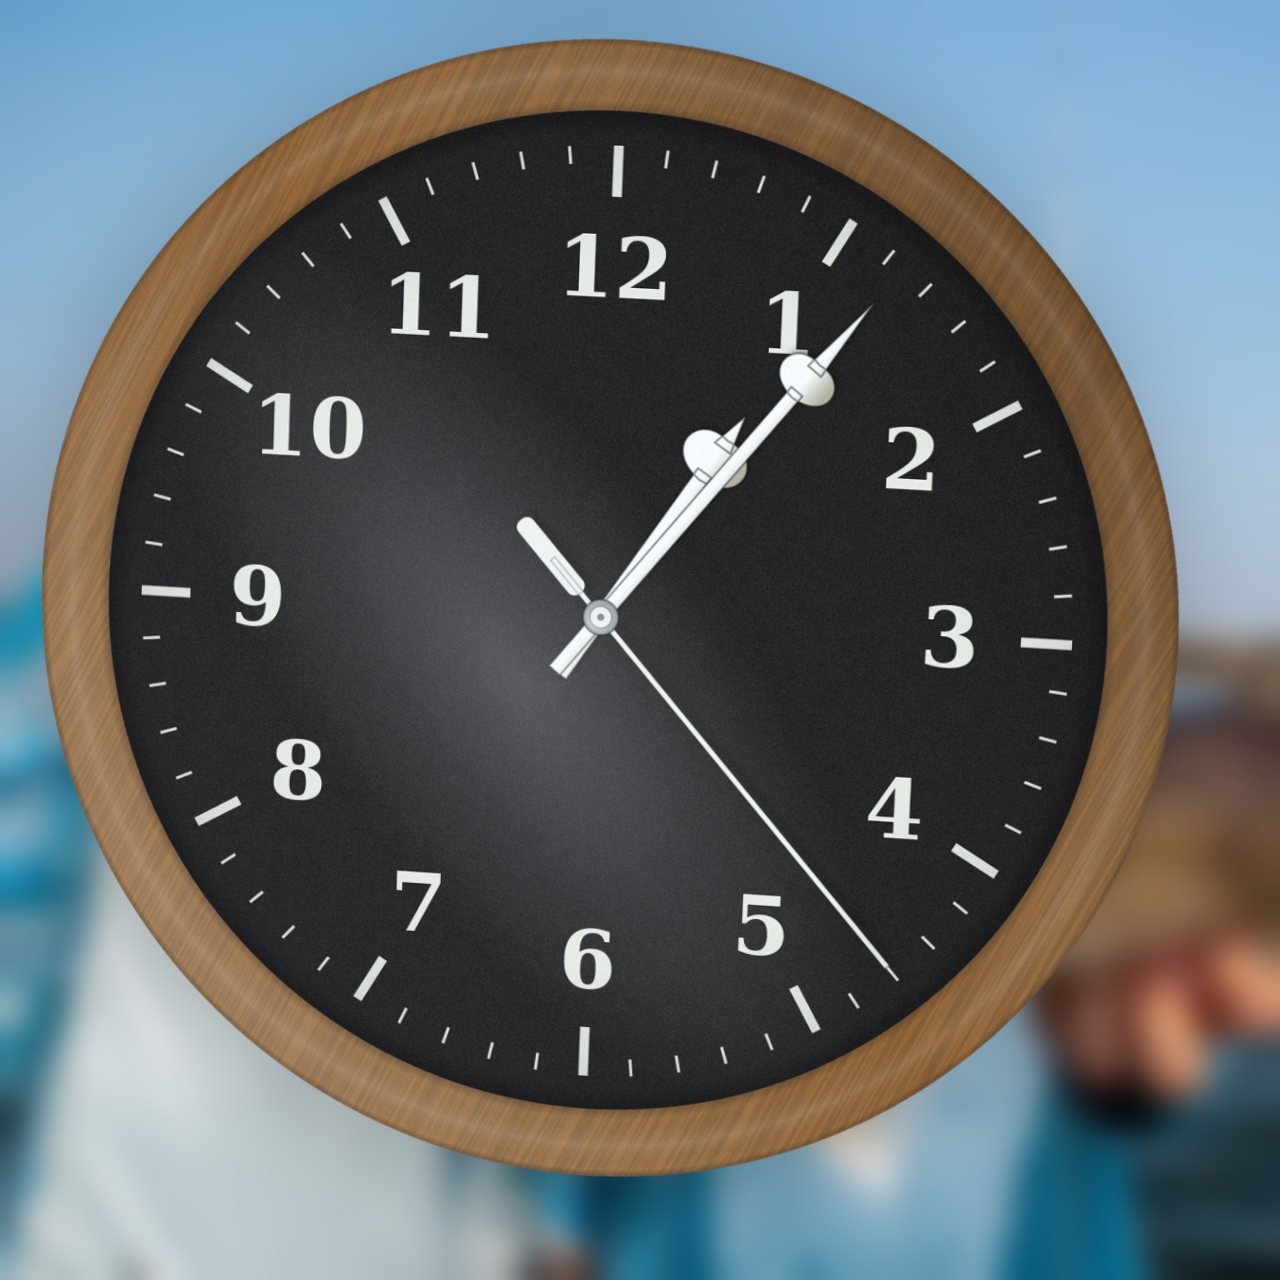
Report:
1,06,23
